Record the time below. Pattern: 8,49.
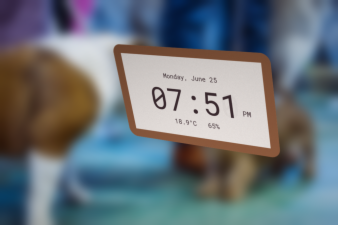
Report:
7,51
